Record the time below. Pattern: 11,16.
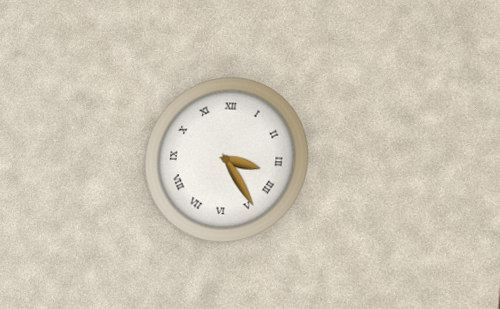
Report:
3,24
